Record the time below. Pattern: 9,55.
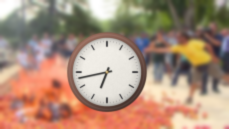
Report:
6,43
